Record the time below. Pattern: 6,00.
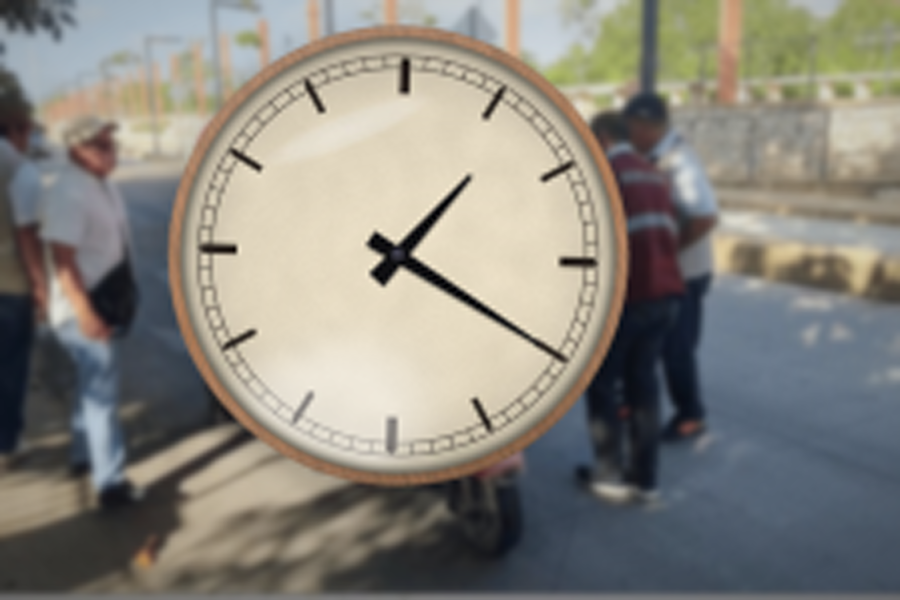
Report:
1,20
